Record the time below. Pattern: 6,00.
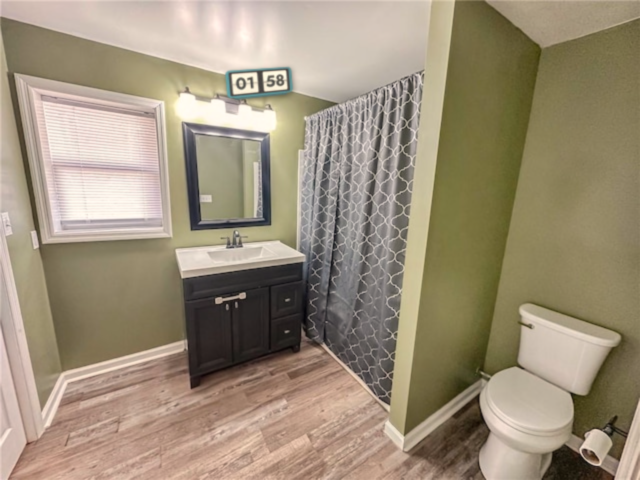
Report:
1,58
